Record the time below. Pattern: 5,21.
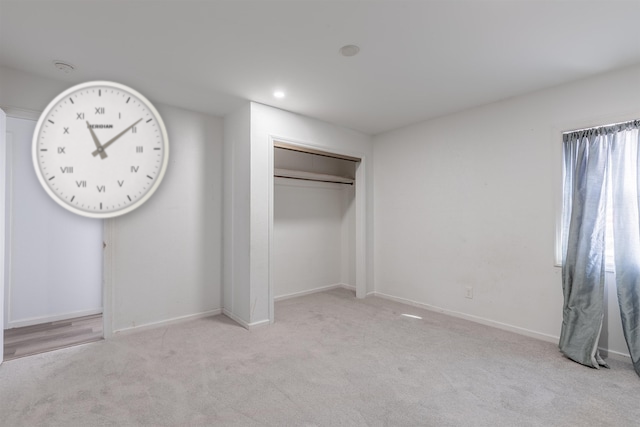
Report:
11,09
